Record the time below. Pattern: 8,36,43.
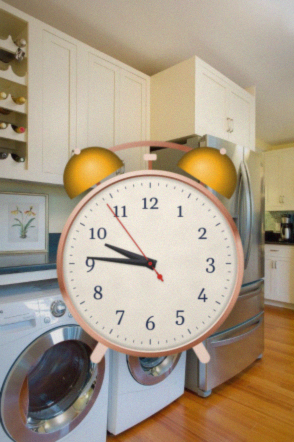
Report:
9,45,54
